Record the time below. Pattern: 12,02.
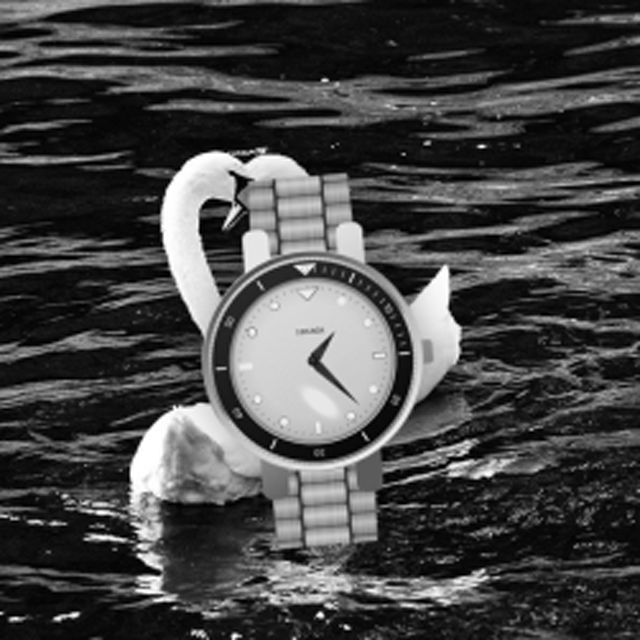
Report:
1,23
